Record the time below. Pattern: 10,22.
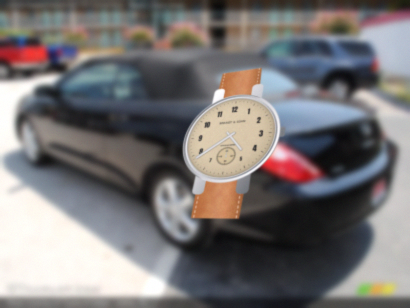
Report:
4,39
